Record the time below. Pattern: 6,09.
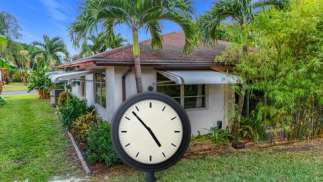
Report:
4,53
